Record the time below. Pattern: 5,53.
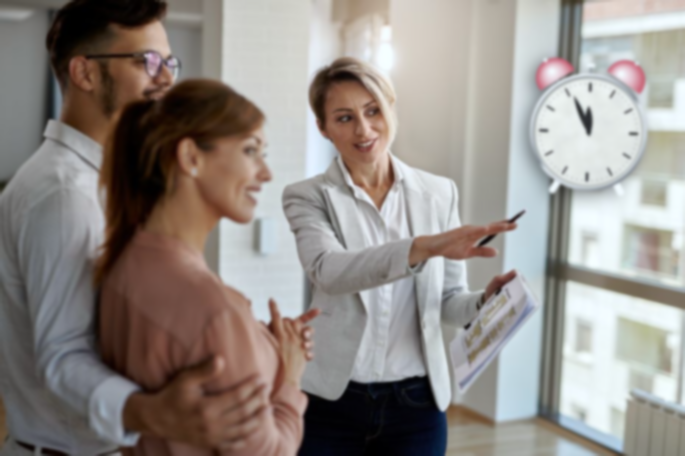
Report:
11,56
